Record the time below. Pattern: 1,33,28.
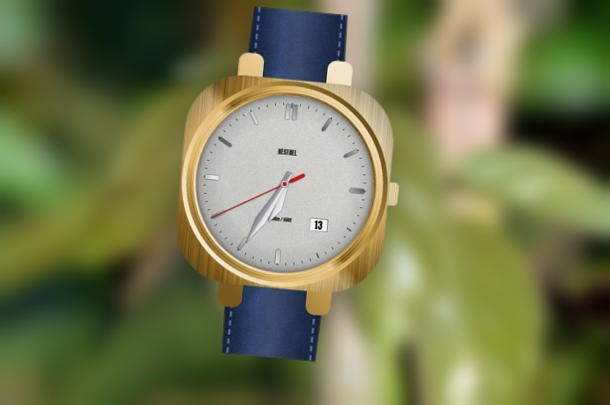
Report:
6,34,40
